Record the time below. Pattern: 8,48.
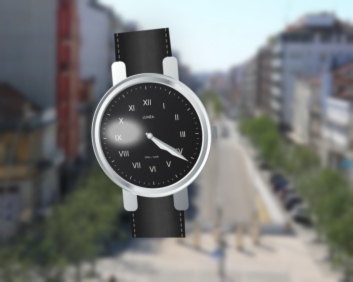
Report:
4,21
